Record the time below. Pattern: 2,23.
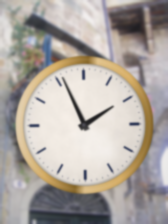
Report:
1,56
